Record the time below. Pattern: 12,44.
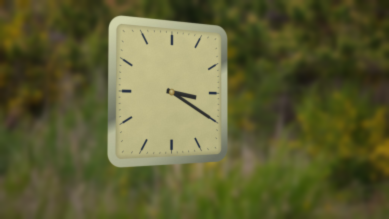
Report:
3,20
